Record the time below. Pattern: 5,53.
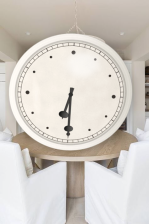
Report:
6,30
